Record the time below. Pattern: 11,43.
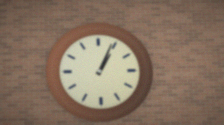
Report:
1,04
